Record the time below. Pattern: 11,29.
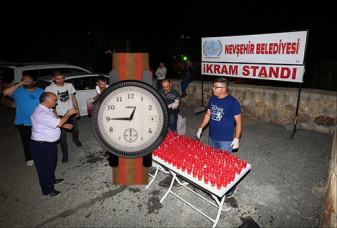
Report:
12,45
